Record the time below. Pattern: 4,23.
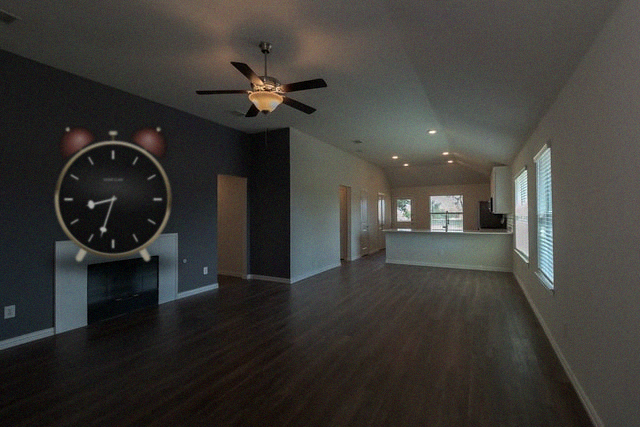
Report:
8,33
